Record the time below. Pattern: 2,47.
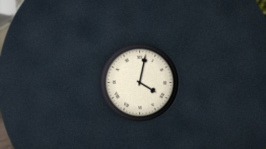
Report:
4,02
